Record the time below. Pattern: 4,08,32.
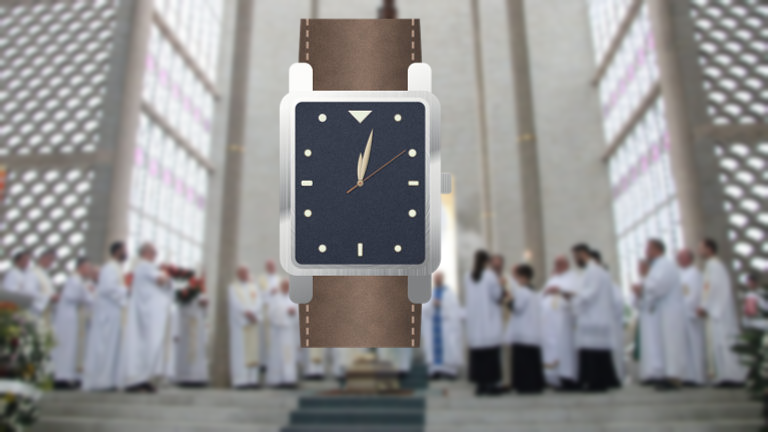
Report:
12,02,09
